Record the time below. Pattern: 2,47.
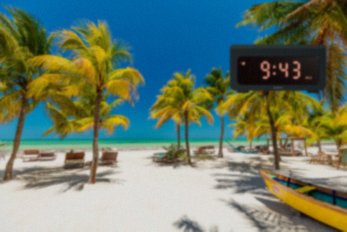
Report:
9,43
